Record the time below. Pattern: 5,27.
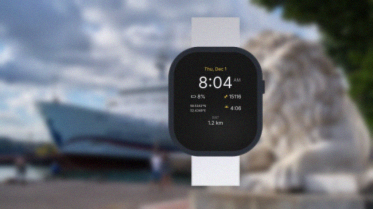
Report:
8,04
